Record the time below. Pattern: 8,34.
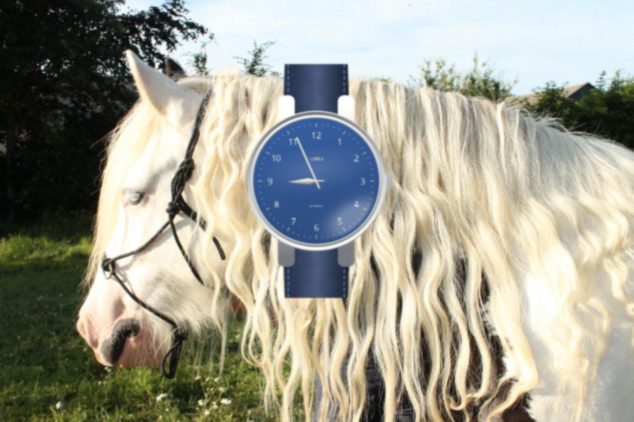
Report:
8,56
